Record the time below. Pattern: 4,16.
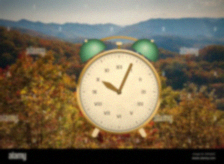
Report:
10,04
